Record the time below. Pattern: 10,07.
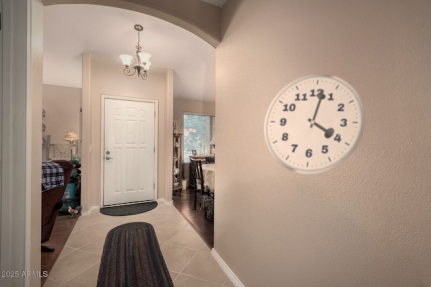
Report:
4,02
